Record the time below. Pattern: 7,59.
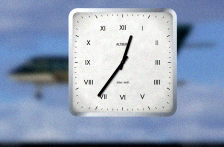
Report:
12,36
